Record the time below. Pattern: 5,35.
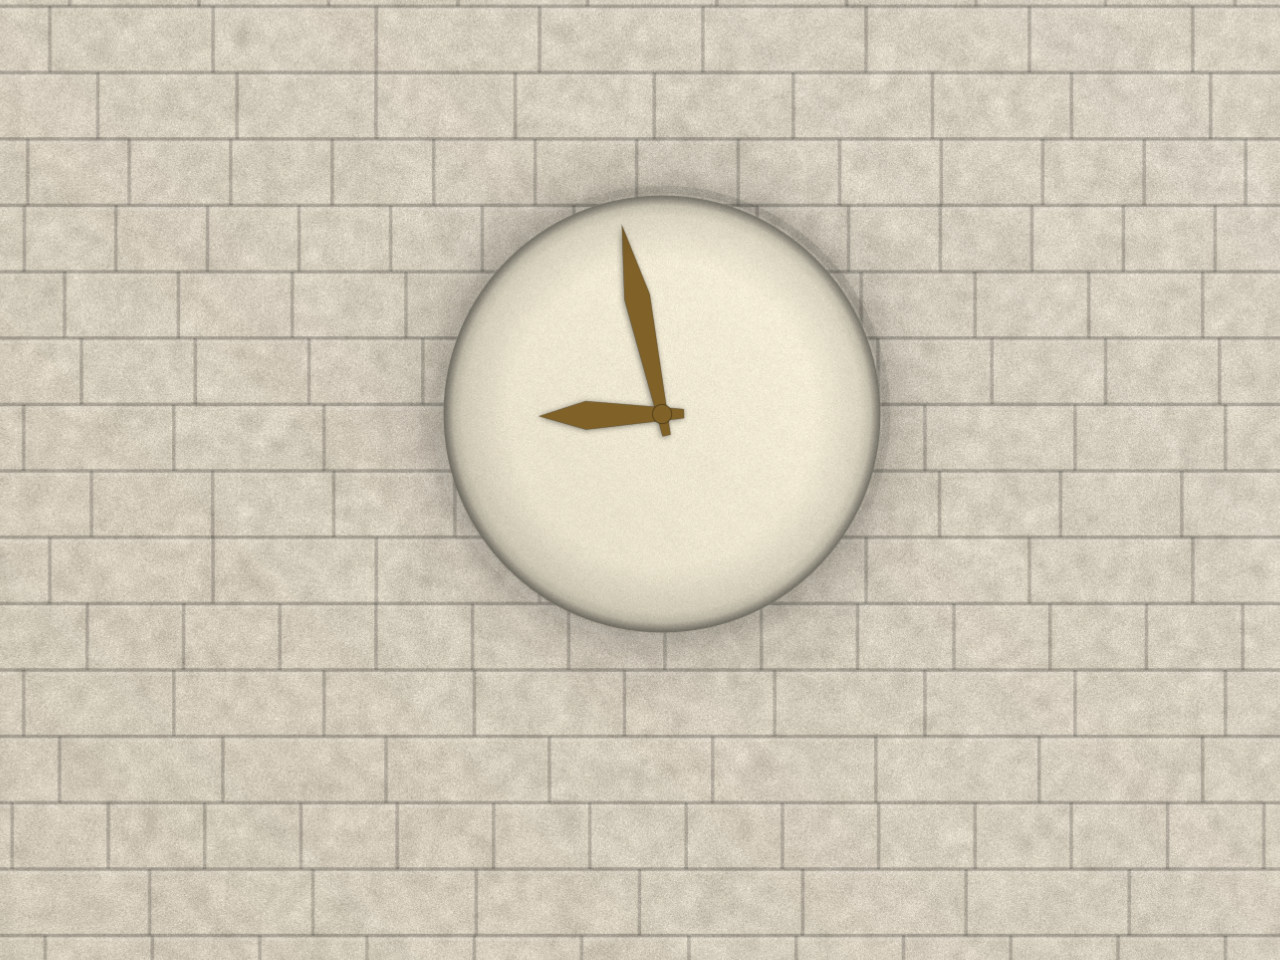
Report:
8,58
